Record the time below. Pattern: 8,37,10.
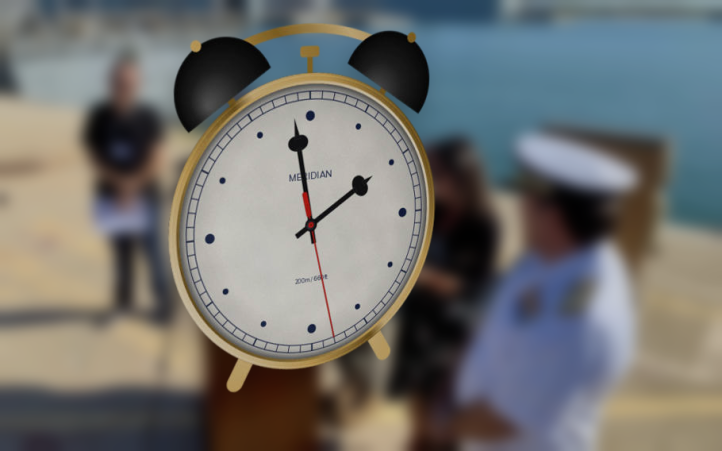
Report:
1,58,28
